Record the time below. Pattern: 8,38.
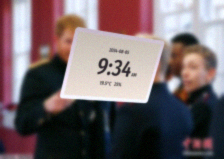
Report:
9,34
